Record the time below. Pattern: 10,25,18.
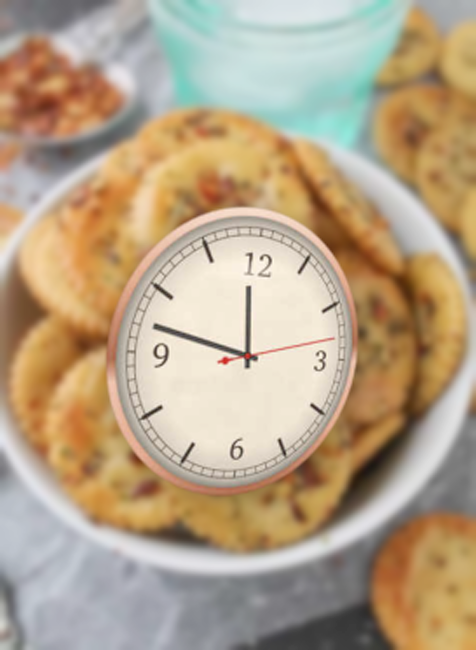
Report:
11,47,13
